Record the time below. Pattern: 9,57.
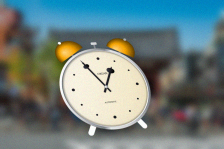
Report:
12,55
